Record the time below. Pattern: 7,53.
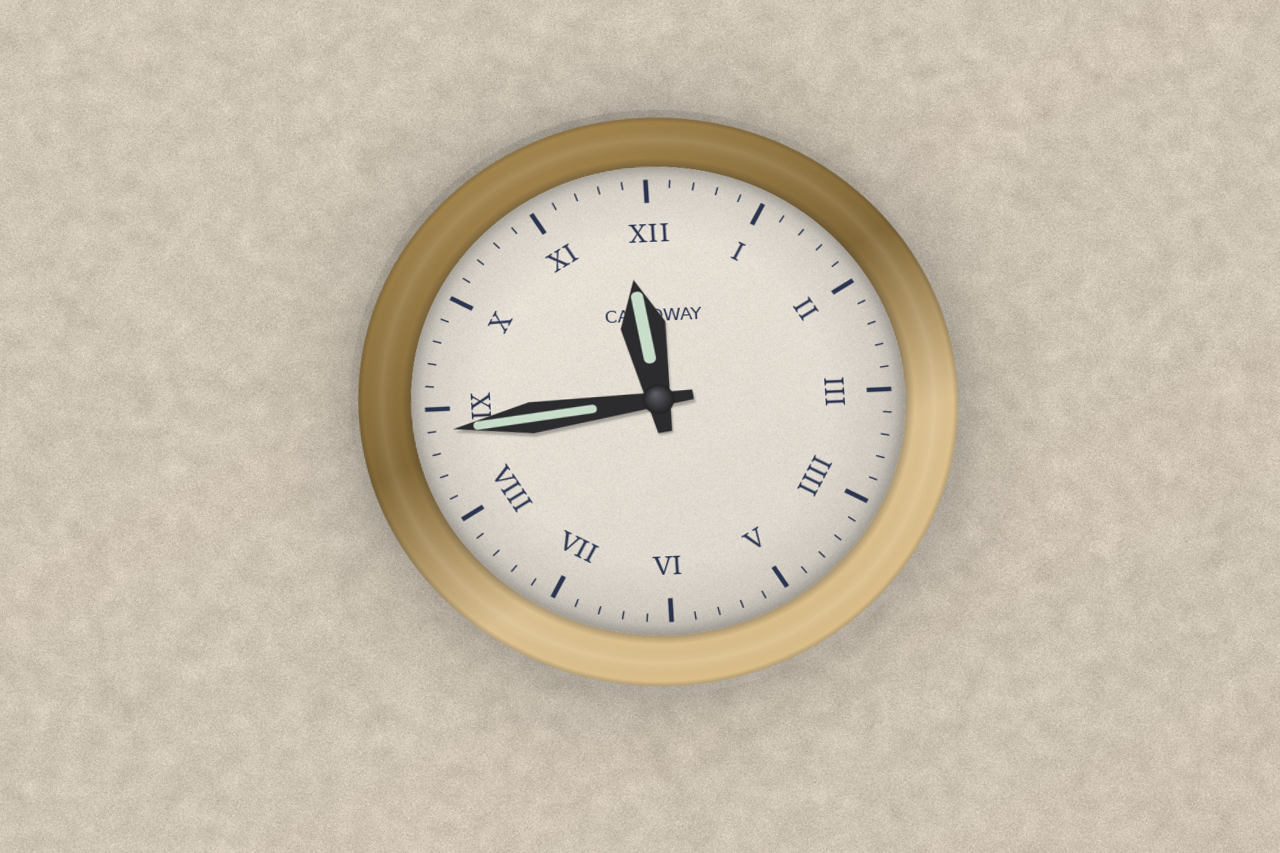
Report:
11,44
